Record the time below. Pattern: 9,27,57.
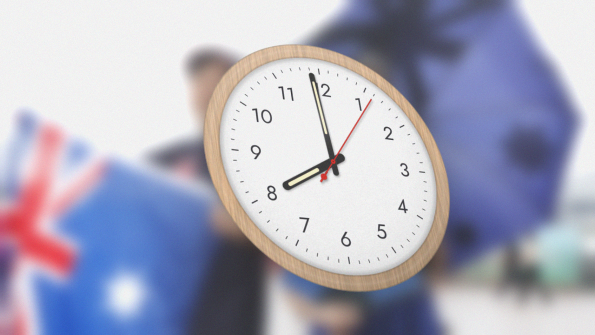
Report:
7,59,06
